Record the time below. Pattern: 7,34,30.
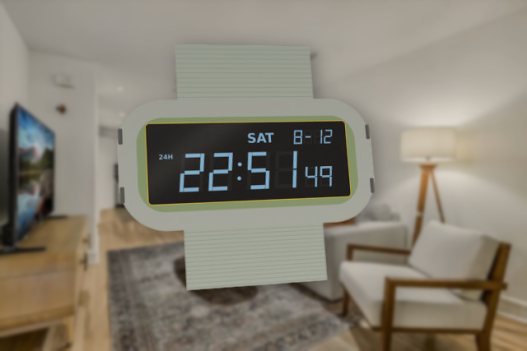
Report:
22,51,49
